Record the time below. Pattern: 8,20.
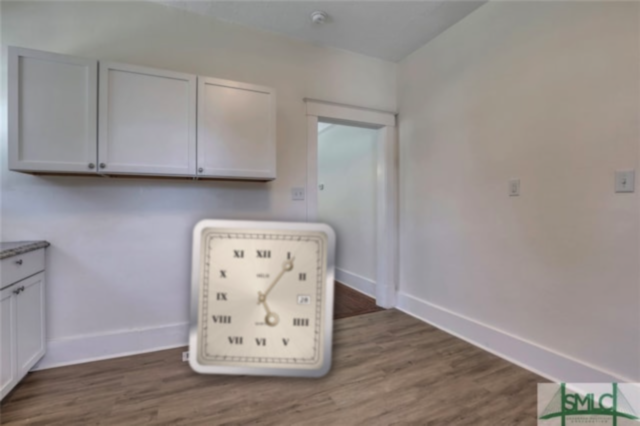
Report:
5,06
